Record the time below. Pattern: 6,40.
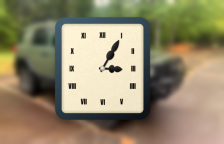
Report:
3,05
